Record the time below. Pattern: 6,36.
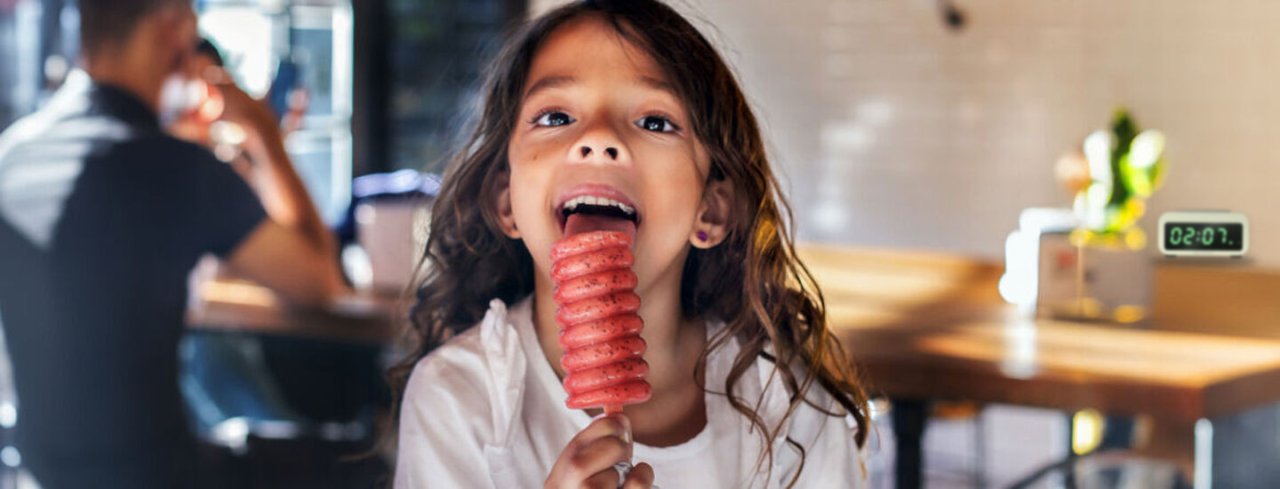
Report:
2,07
